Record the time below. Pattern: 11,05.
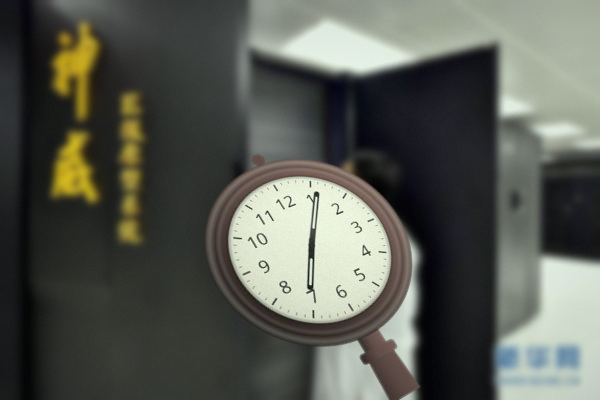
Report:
7,06
